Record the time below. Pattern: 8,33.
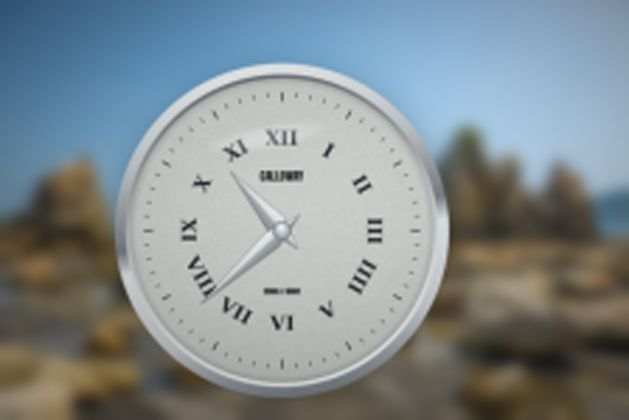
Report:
10,38
